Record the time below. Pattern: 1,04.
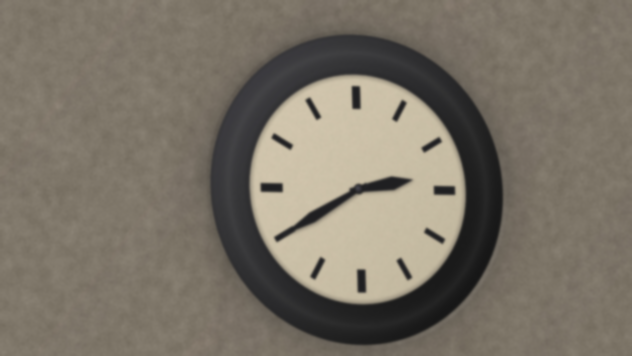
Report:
2,40
